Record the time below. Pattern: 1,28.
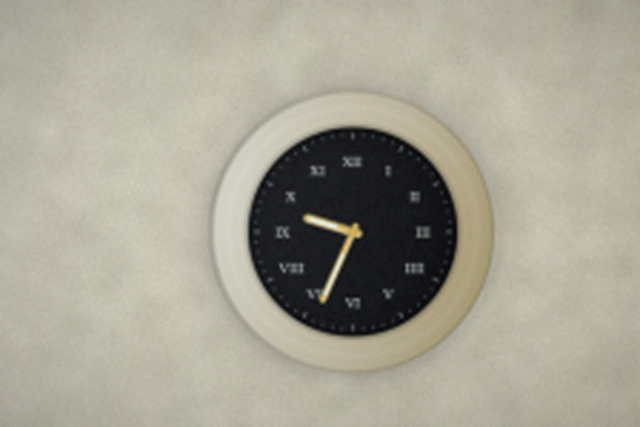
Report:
9,34
